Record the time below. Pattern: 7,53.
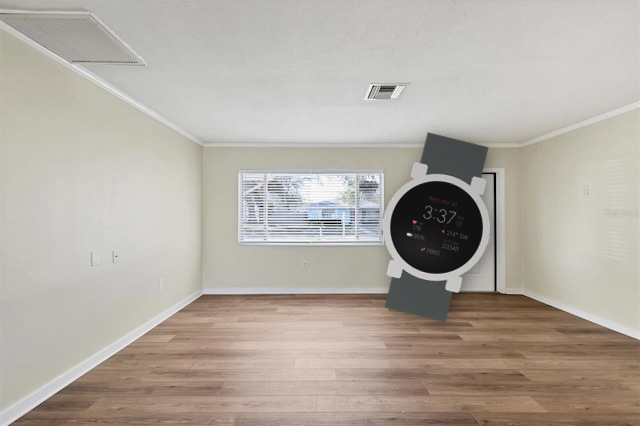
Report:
3,37
